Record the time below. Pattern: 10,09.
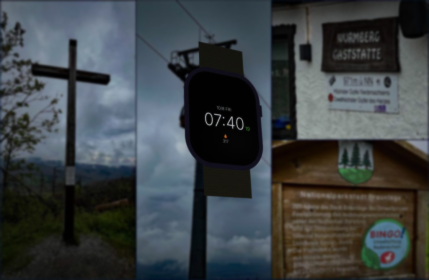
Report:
7,40
